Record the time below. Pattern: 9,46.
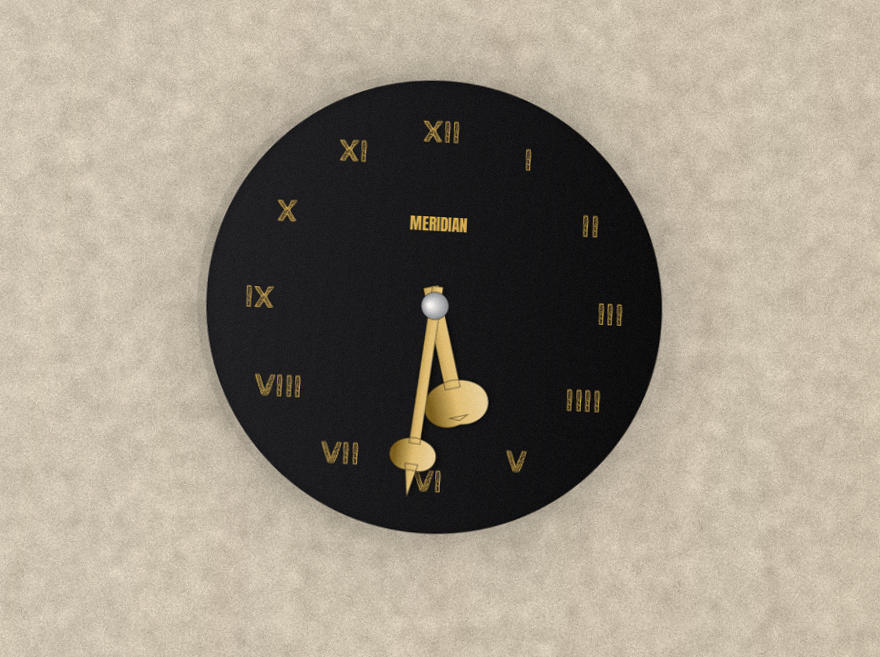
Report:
5,31
